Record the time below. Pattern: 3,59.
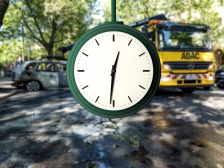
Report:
12,31
